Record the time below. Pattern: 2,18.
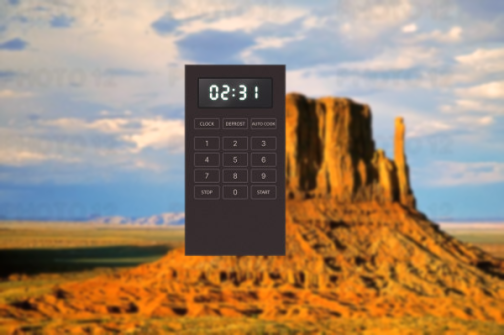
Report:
2,31
